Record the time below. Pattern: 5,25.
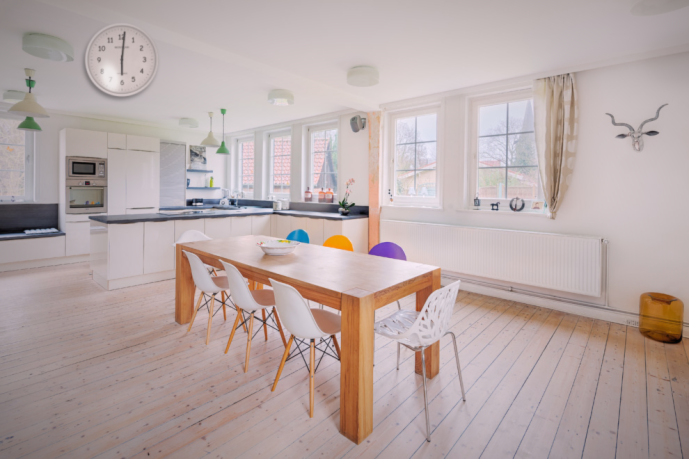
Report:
6,01
